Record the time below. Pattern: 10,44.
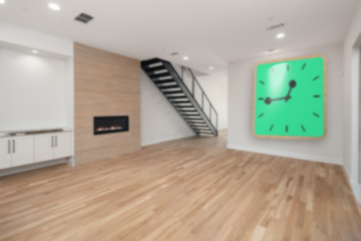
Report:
12,44
